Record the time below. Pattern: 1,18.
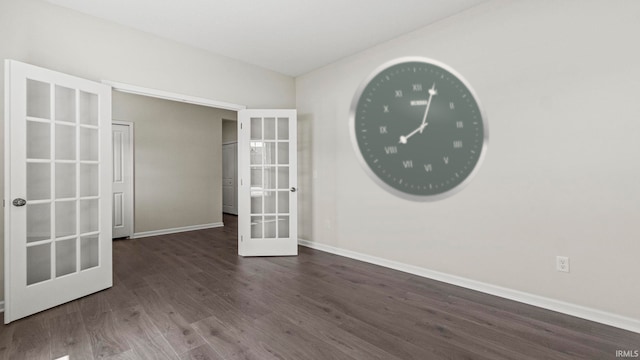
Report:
8,04
